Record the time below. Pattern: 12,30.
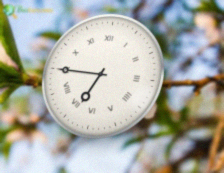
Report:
6,45
